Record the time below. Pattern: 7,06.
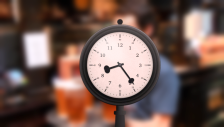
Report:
8,24
